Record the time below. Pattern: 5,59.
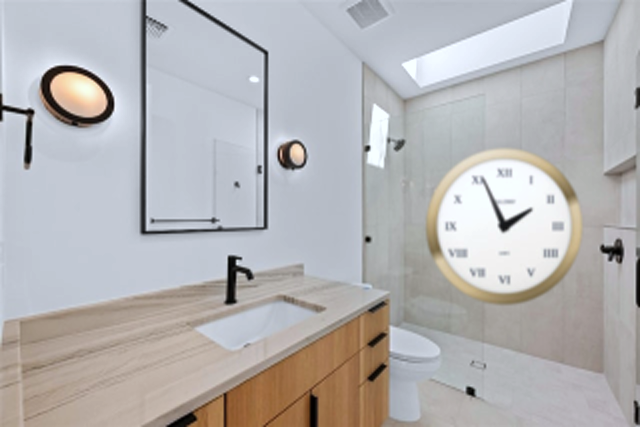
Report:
1,56
